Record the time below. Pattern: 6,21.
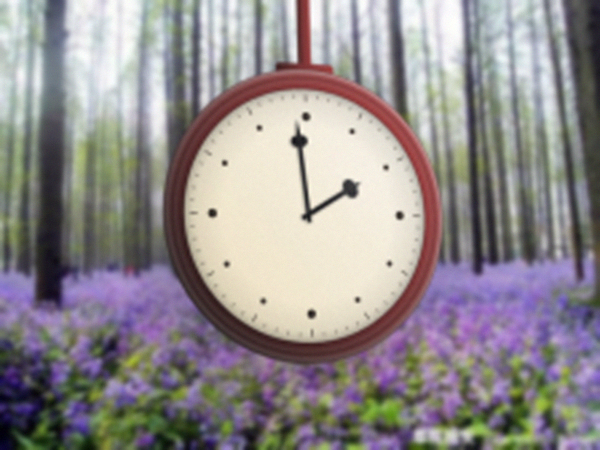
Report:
1,59
